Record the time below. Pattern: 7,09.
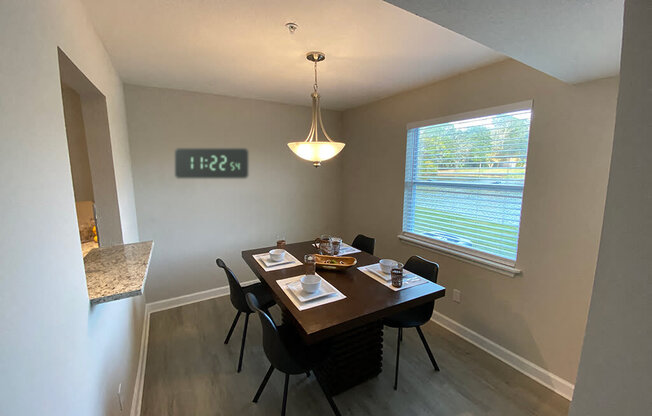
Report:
11,22
